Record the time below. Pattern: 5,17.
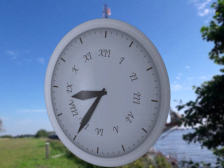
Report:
8,35
